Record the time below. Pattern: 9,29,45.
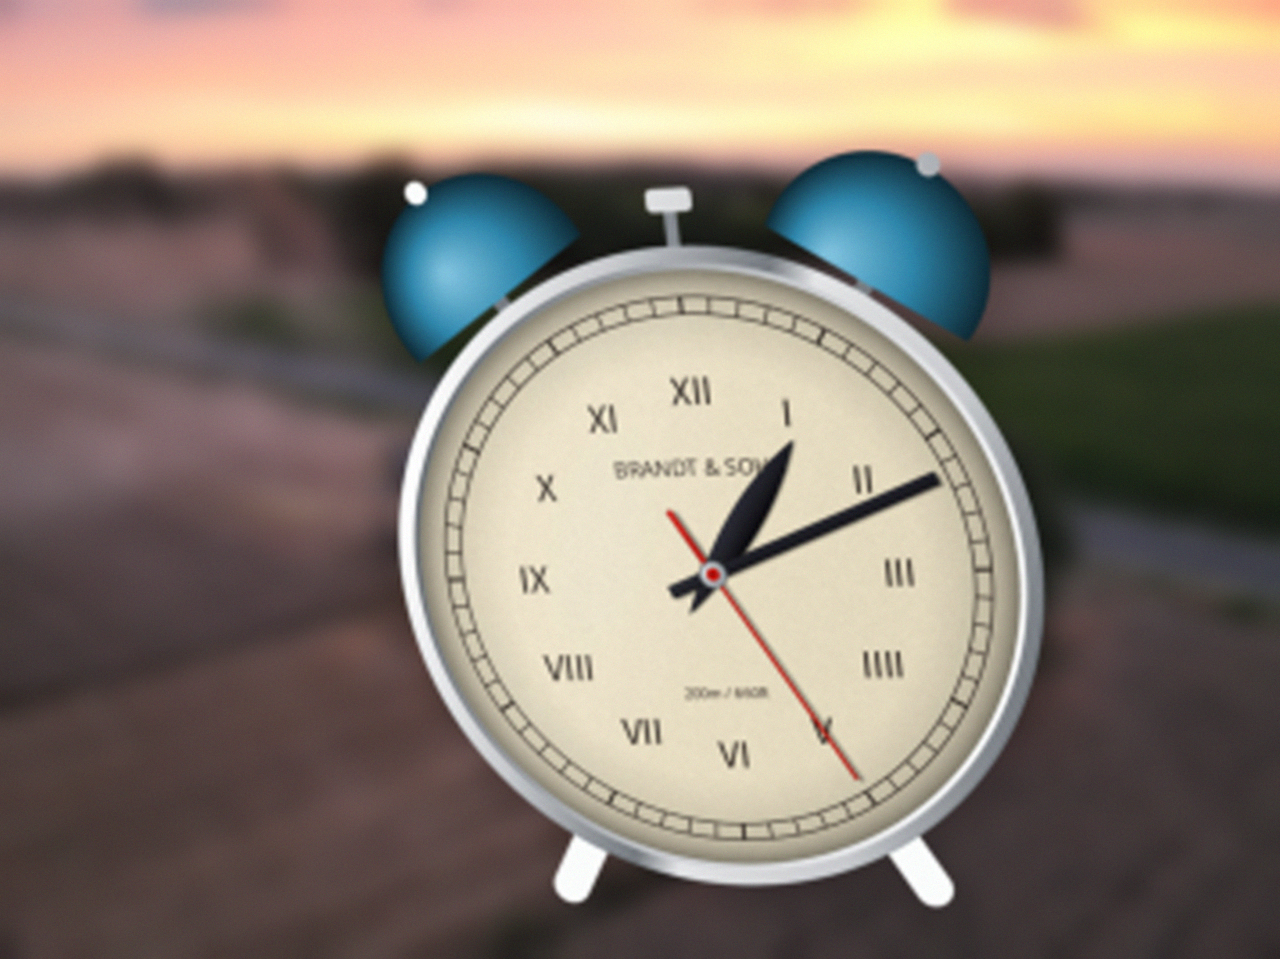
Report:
1,11,25
